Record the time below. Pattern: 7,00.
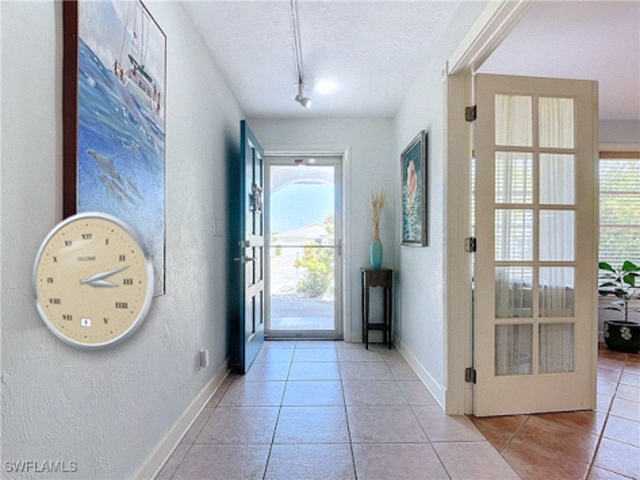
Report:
3,12
